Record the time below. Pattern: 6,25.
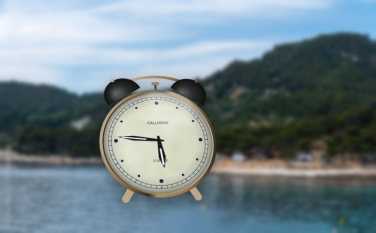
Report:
5,46
